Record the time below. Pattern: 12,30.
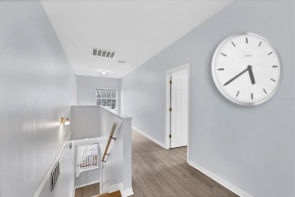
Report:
5,40
